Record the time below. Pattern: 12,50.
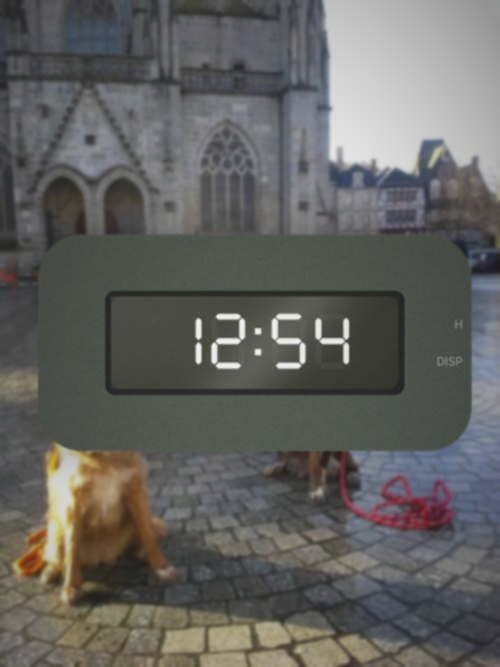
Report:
12,54
